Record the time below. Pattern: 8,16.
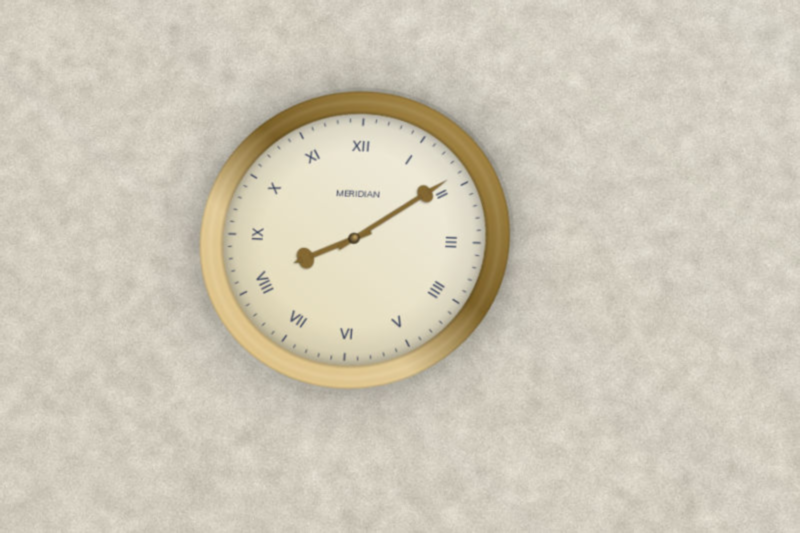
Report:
8,09
